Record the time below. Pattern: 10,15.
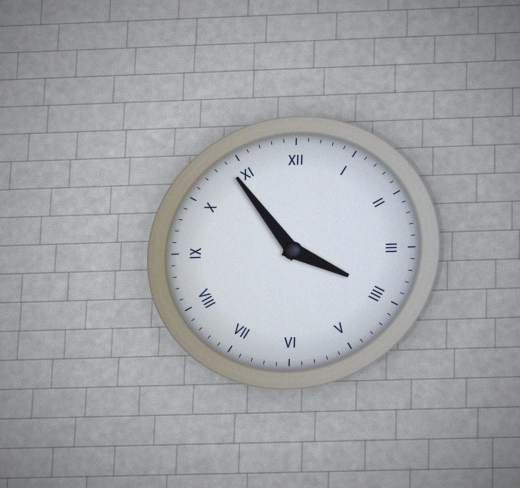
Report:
3,54
